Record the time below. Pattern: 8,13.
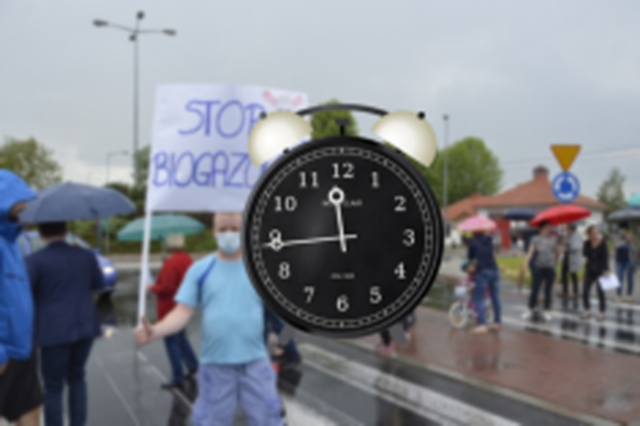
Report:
11,44
